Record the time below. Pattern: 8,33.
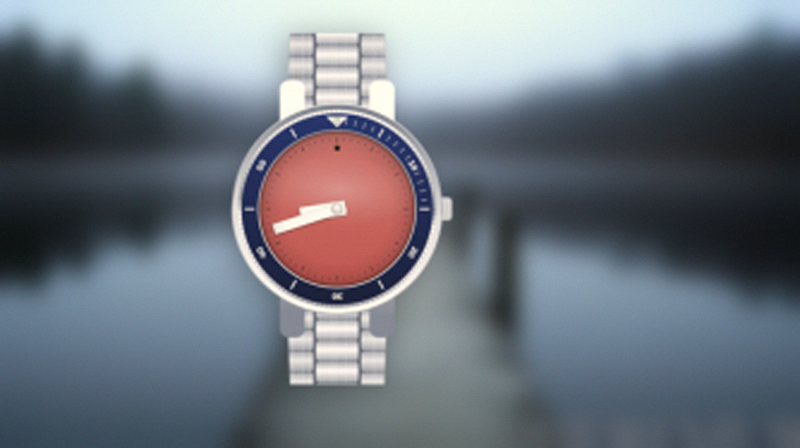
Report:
8,42
